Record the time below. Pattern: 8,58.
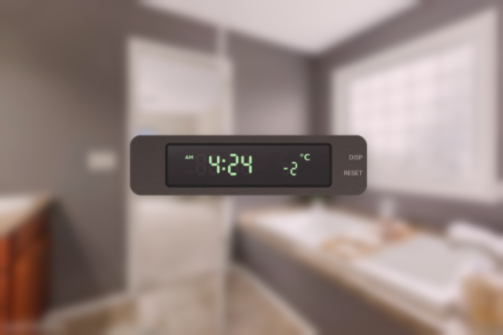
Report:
4,24
